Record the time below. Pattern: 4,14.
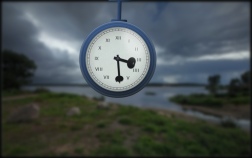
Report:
3,29
